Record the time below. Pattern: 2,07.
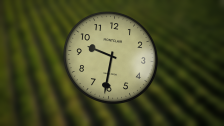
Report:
9,31
